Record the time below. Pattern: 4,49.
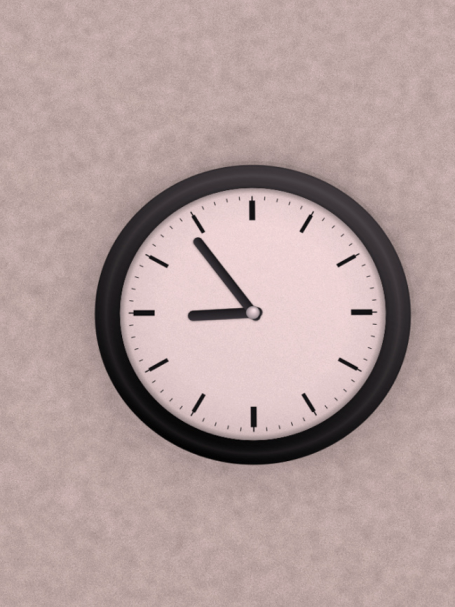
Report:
8,54
